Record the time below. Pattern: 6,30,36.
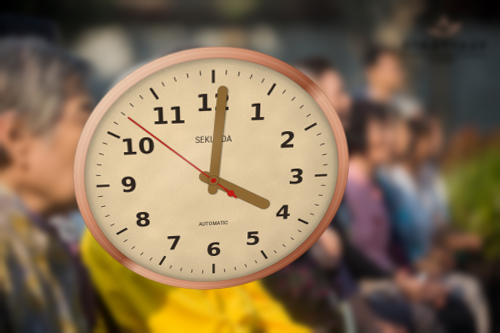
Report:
4,00,52
